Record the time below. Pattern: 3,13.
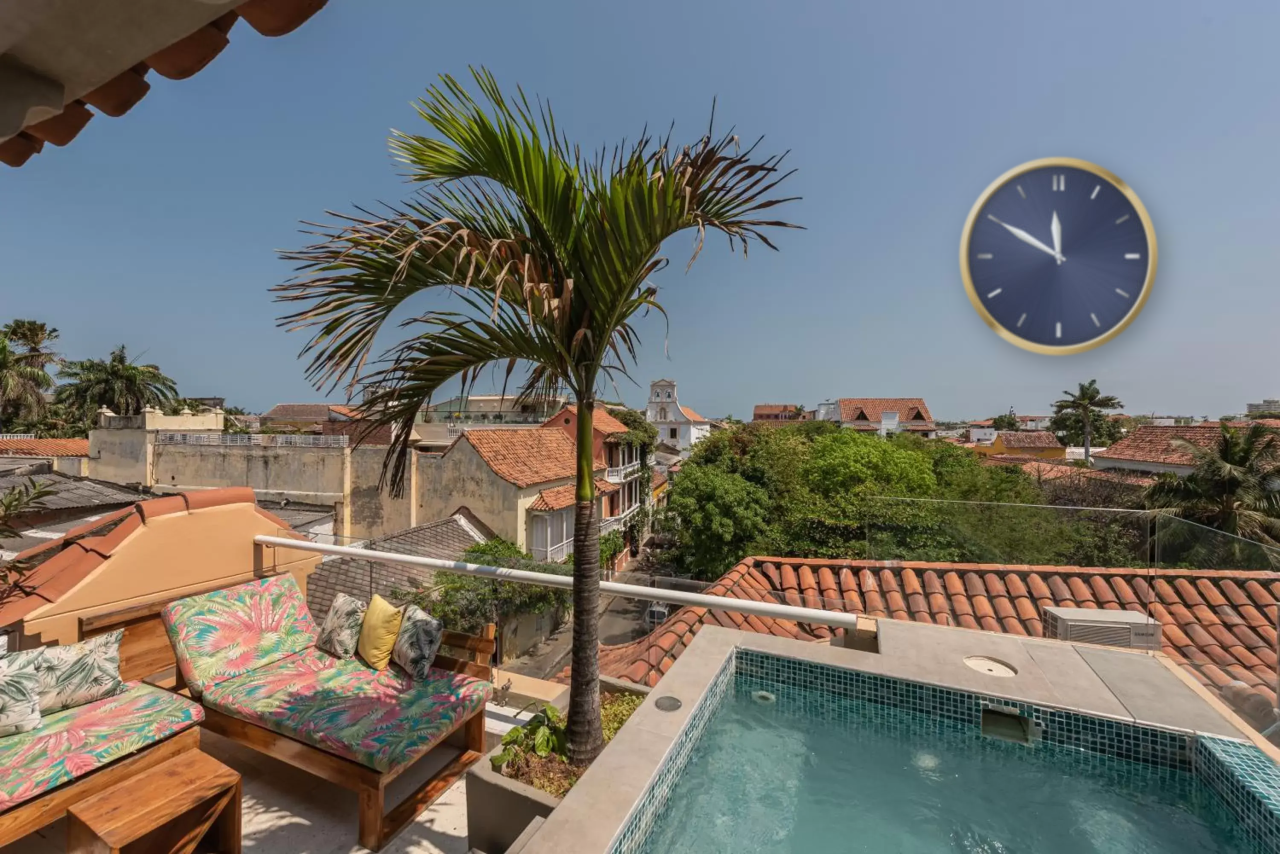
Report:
11,50
